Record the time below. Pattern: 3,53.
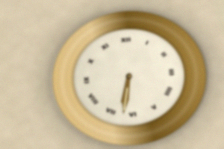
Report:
6,32
